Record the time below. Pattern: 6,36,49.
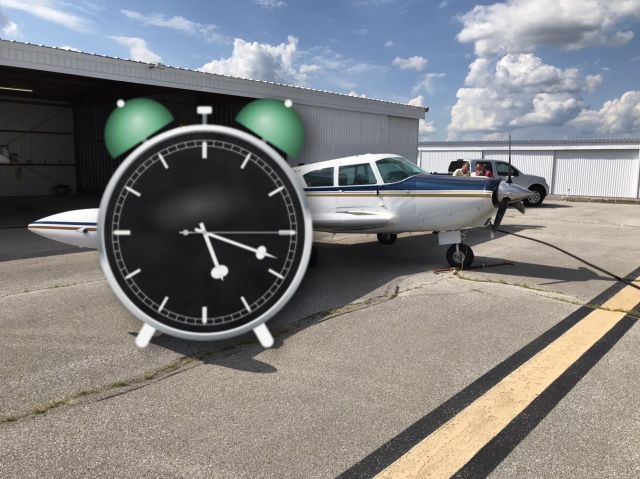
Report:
5,18,15
